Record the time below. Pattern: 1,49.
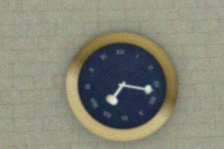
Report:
7,17
